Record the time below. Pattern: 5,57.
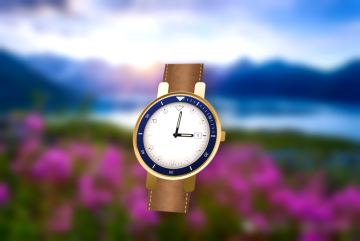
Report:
3,01
